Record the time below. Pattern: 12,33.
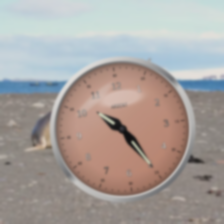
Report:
10,25
